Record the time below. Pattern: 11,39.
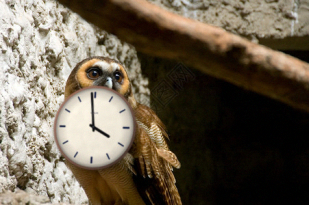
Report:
3,59
